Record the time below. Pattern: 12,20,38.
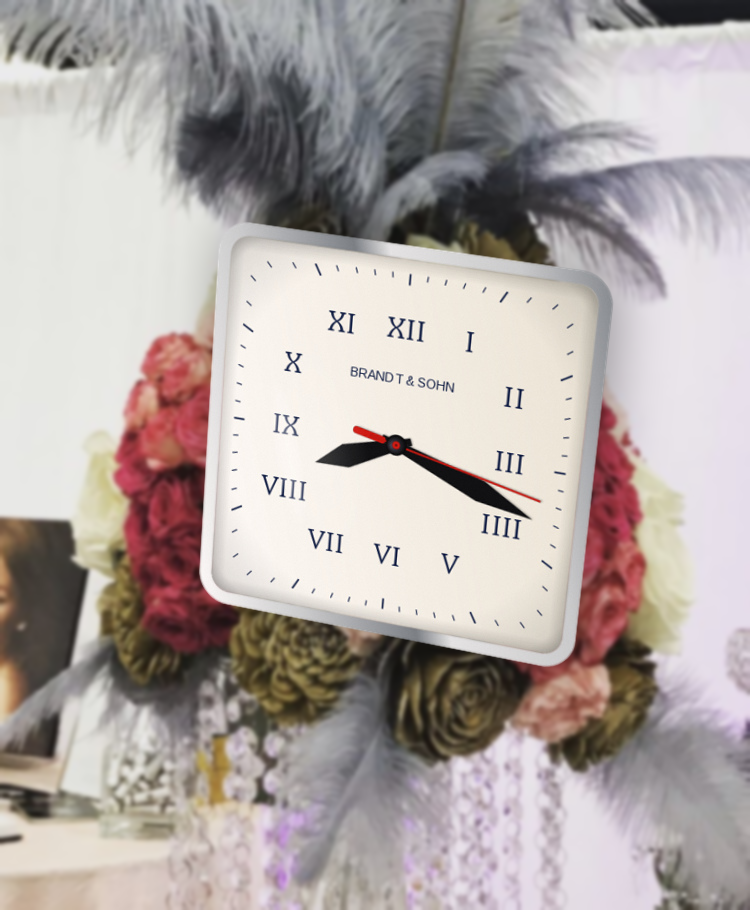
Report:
8,18,17
